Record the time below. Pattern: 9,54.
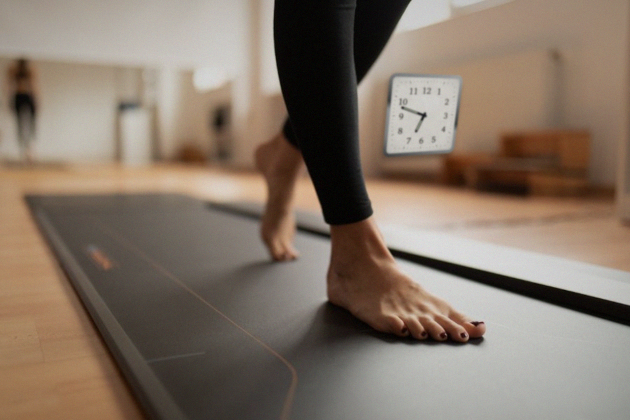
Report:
6,48
